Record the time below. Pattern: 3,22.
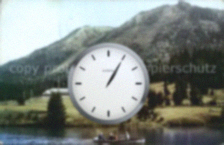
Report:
1,05
